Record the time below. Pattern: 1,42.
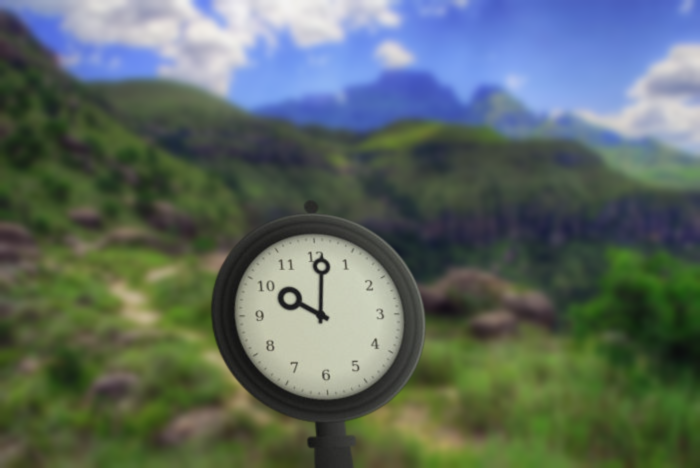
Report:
10,01
